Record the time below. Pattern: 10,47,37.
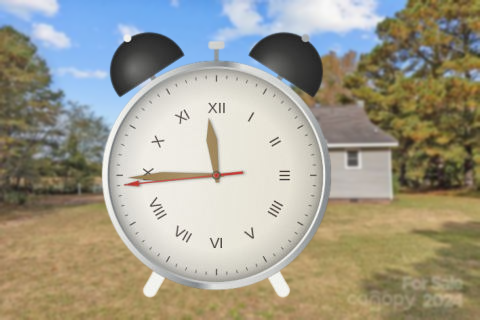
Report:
11,44,44
